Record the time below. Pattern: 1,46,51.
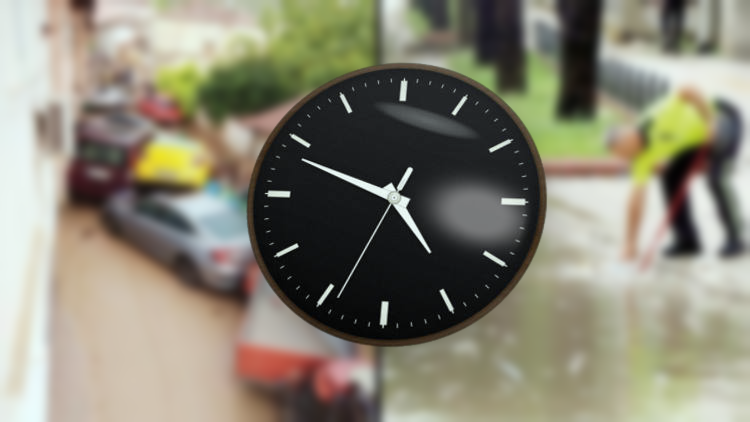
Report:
4,48,34
